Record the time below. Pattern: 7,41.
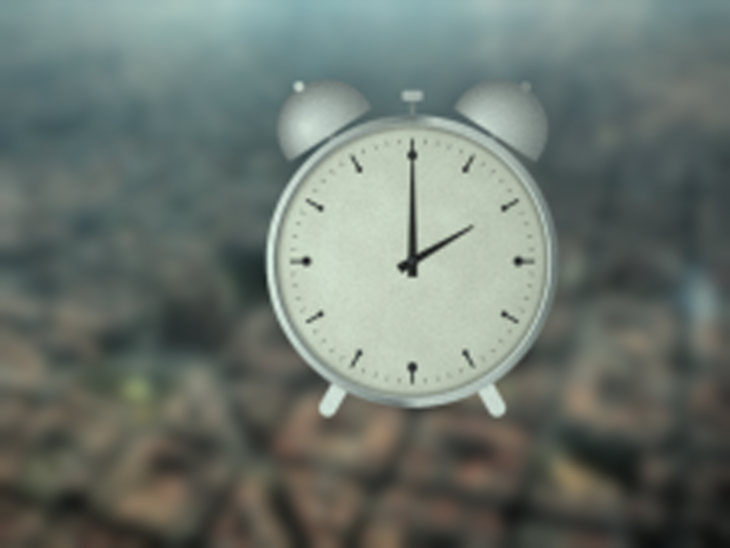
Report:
2,00
